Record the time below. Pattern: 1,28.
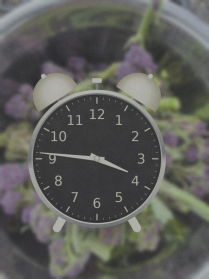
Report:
3,46
